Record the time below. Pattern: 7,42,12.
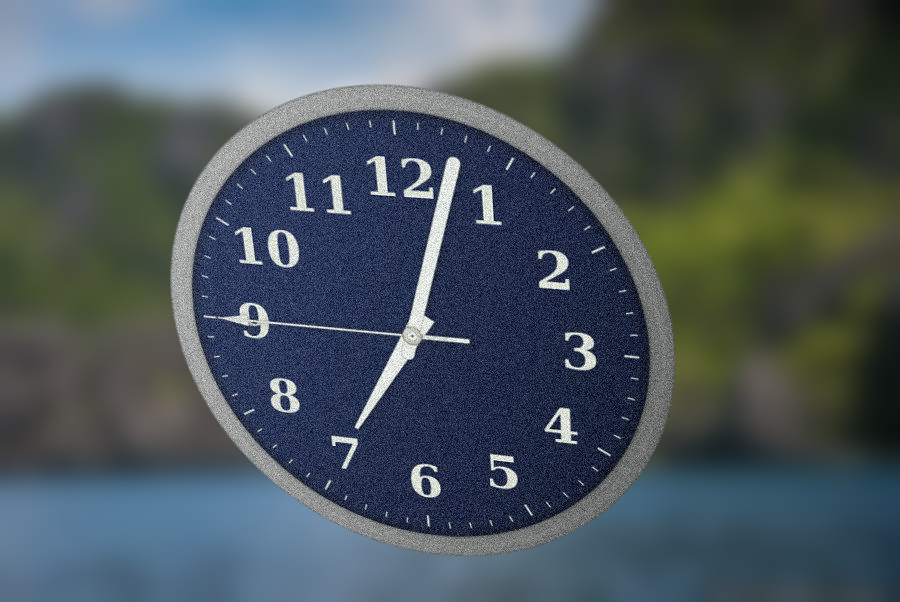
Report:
7,02,45
